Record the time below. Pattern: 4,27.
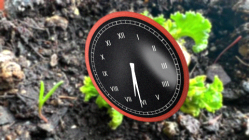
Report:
6,31
